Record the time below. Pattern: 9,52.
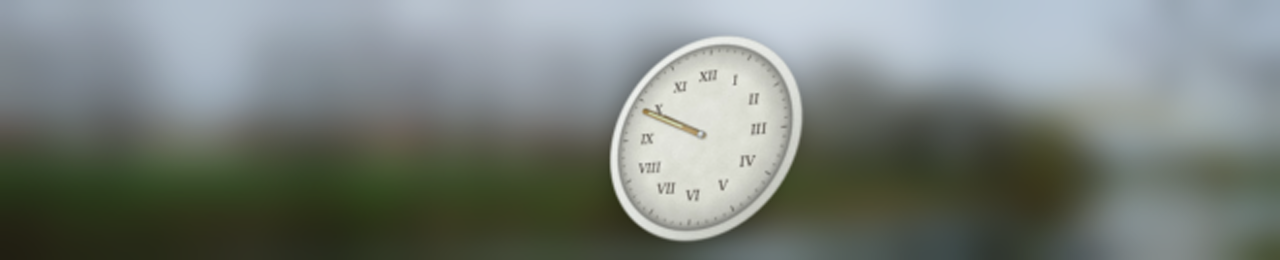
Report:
9,49
